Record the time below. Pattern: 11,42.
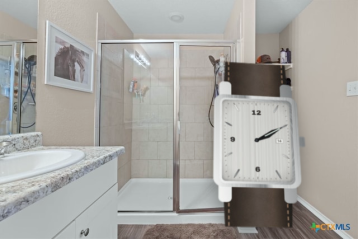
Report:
2,10
